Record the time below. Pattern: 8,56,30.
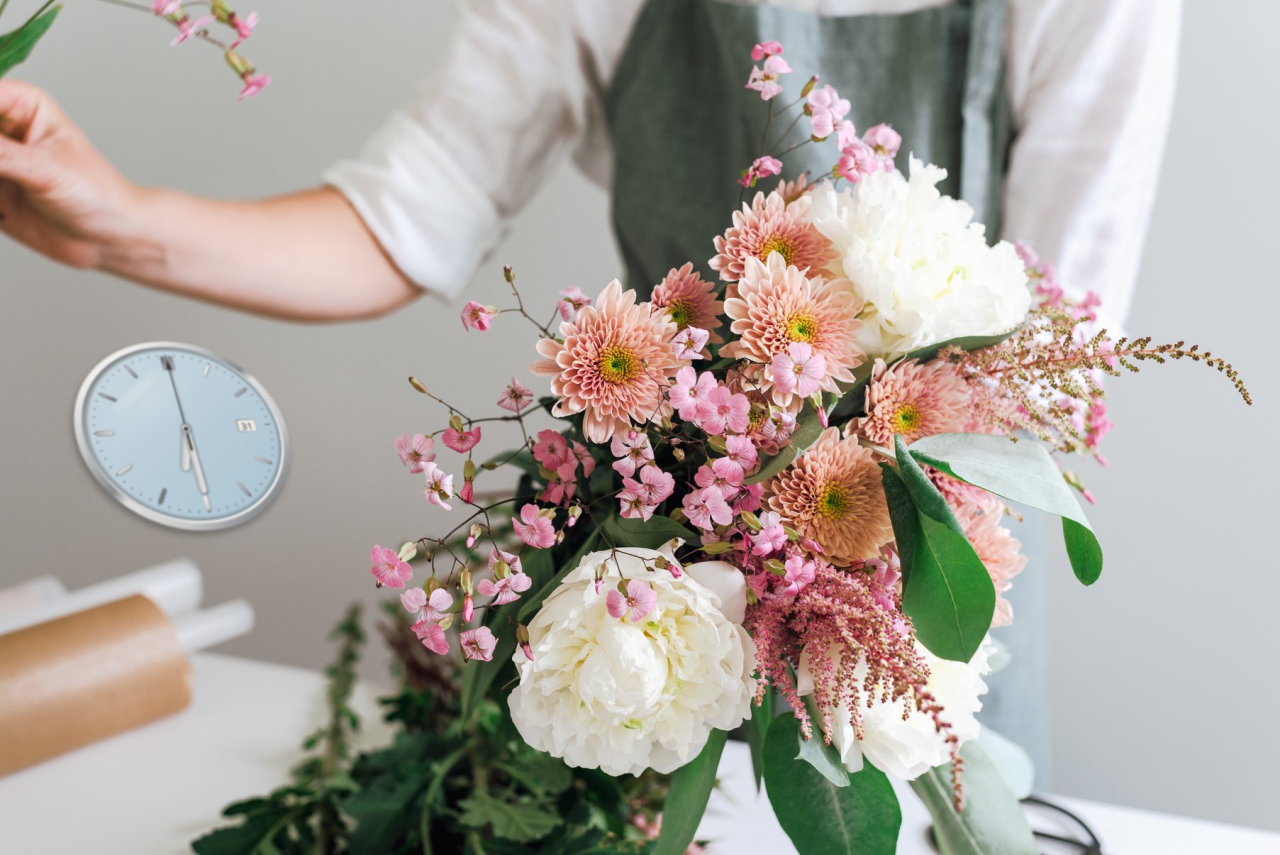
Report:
6,30,00
